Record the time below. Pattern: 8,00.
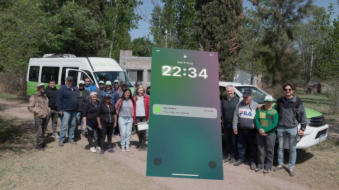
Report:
22,34
